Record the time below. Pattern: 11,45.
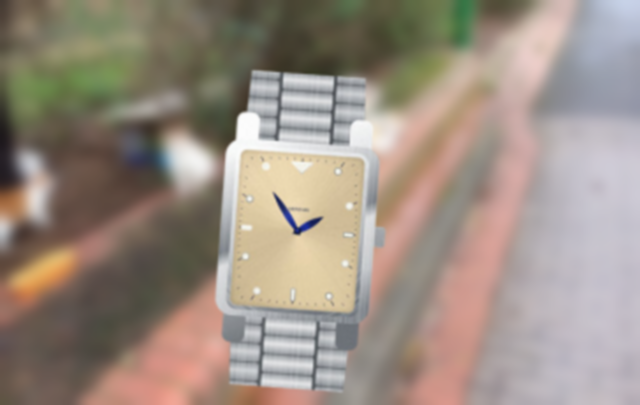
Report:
1,54
